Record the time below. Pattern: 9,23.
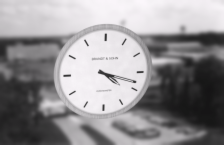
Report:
4,18
